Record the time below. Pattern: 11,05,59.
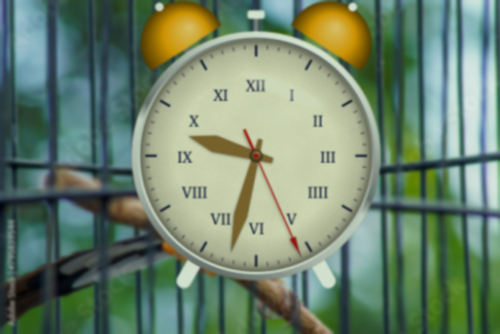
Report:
9,32,26
